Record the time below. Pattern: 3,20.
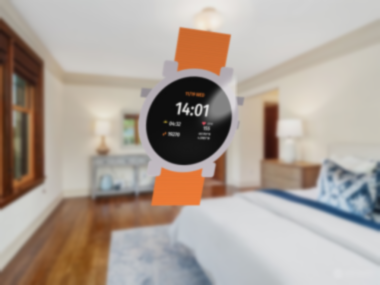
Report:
14,01
